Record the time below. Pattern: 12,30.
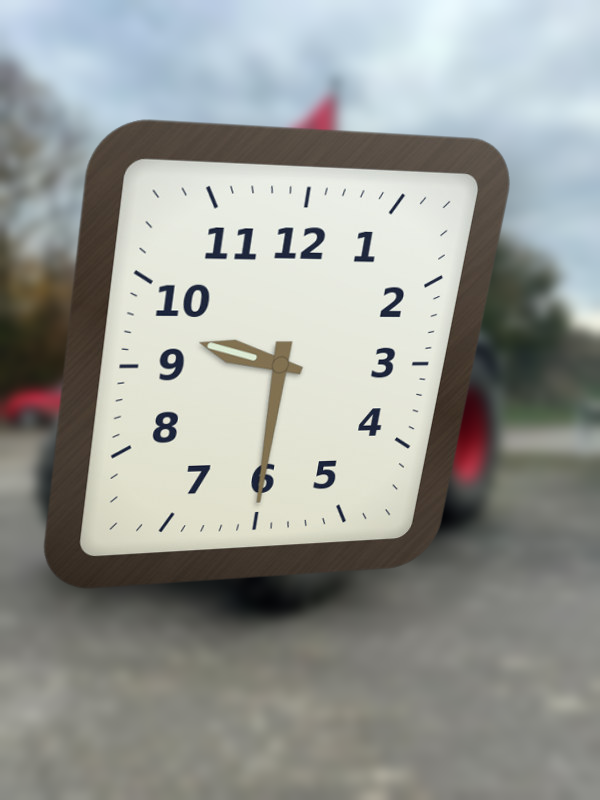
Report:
9,30
